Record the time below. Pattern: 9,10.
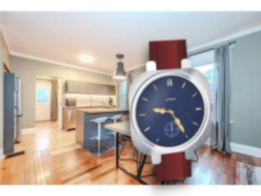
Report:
9,25
